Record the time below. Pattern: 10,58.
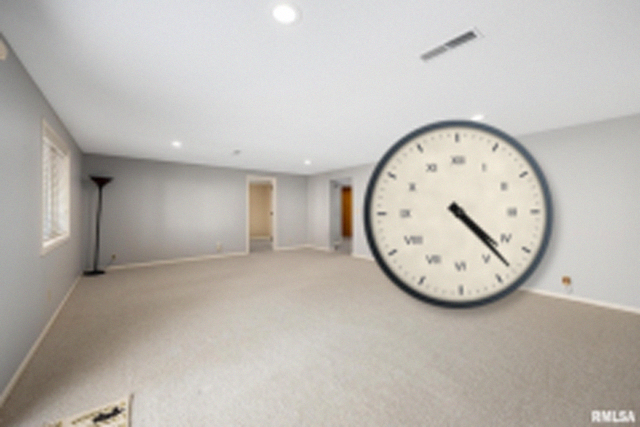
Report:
4,23
